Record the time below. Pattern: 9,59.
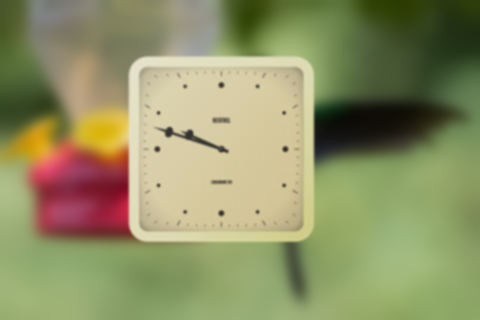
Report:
9,48
